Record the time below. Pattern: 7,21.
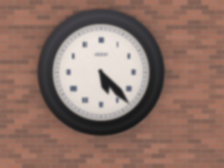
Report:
5,23
